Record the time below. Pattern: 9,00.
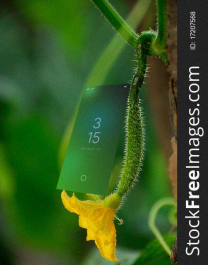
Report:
3,15
